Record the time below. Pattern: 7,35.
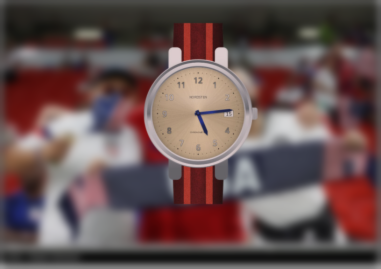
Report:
5,14
